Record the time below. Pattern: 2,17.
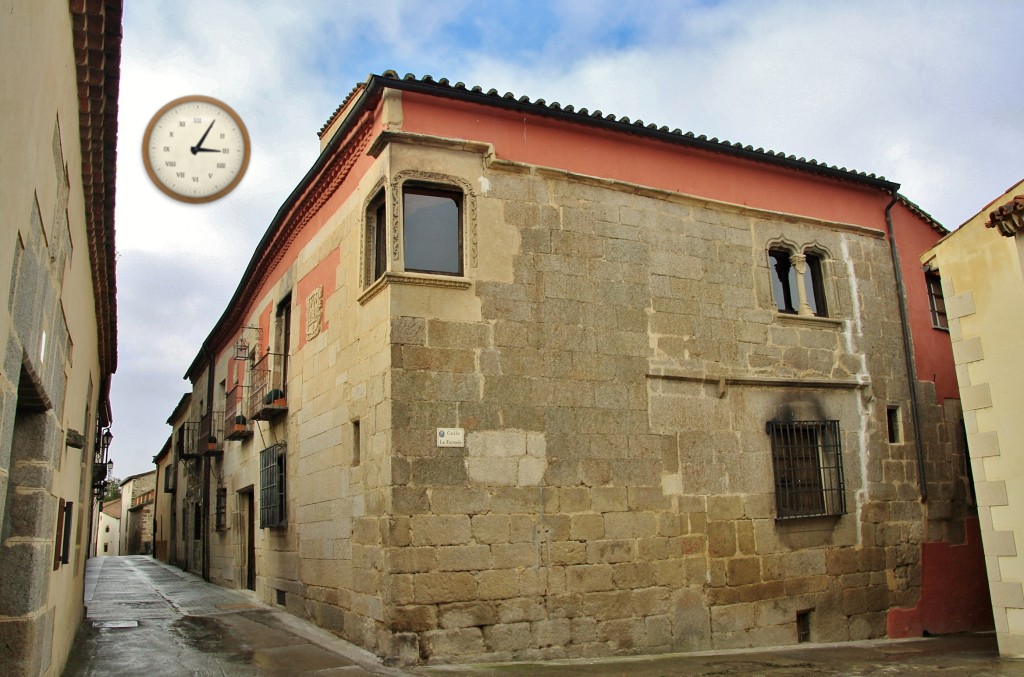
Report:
3,05
